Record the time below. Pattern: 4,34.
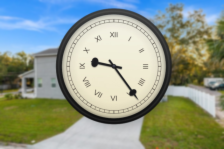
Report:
9,24
